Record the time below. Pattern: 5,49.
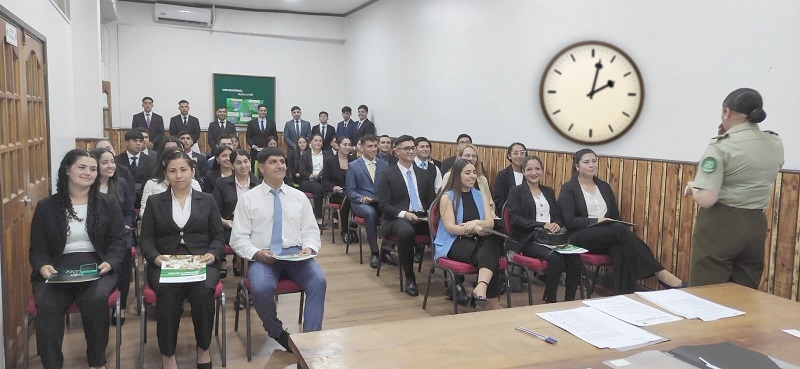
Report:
2,02
